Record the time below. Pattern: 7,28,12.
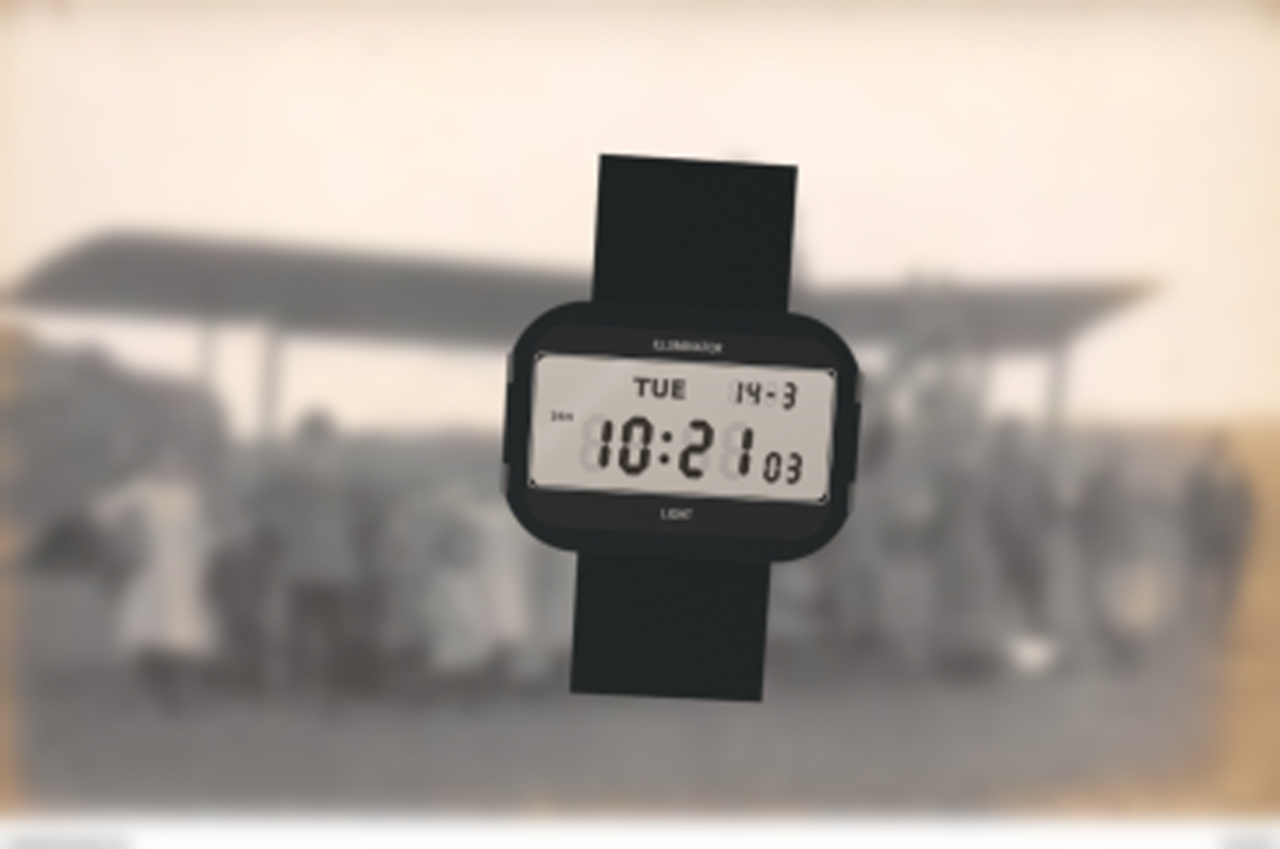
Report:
10,21,03
